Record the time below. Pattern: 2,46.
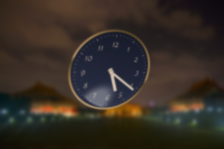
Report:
5,21
